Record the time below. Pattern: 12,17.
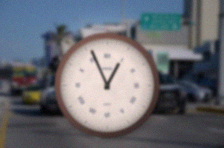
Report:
12,56
